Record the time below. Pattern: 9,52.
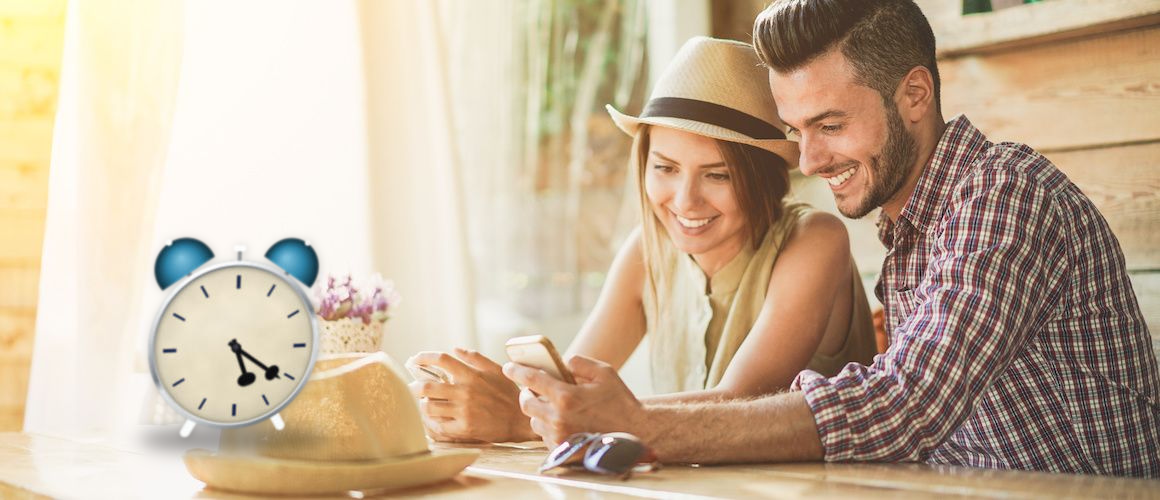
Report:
5,21
